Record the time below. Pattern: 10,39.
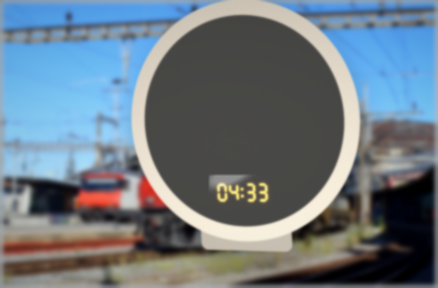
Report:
4,33
